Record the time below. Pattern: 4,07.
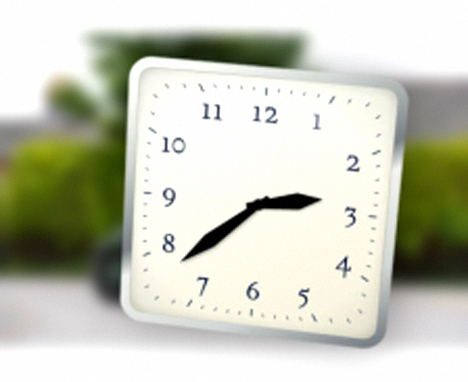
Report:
2,38
